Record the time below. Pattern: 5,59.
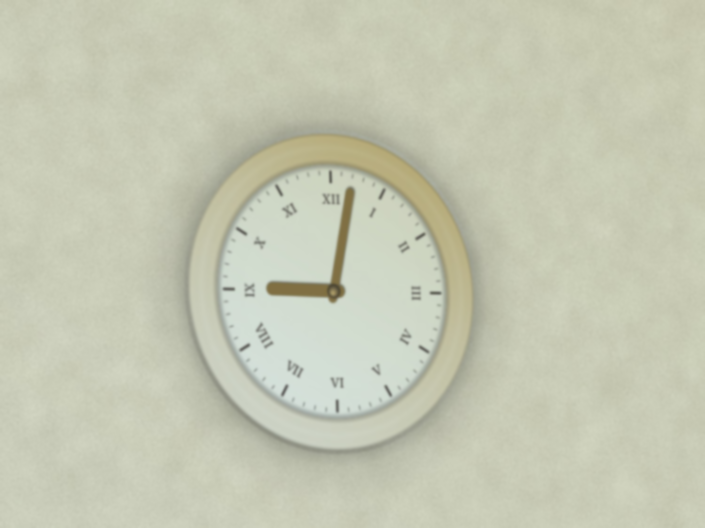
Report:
9,02
